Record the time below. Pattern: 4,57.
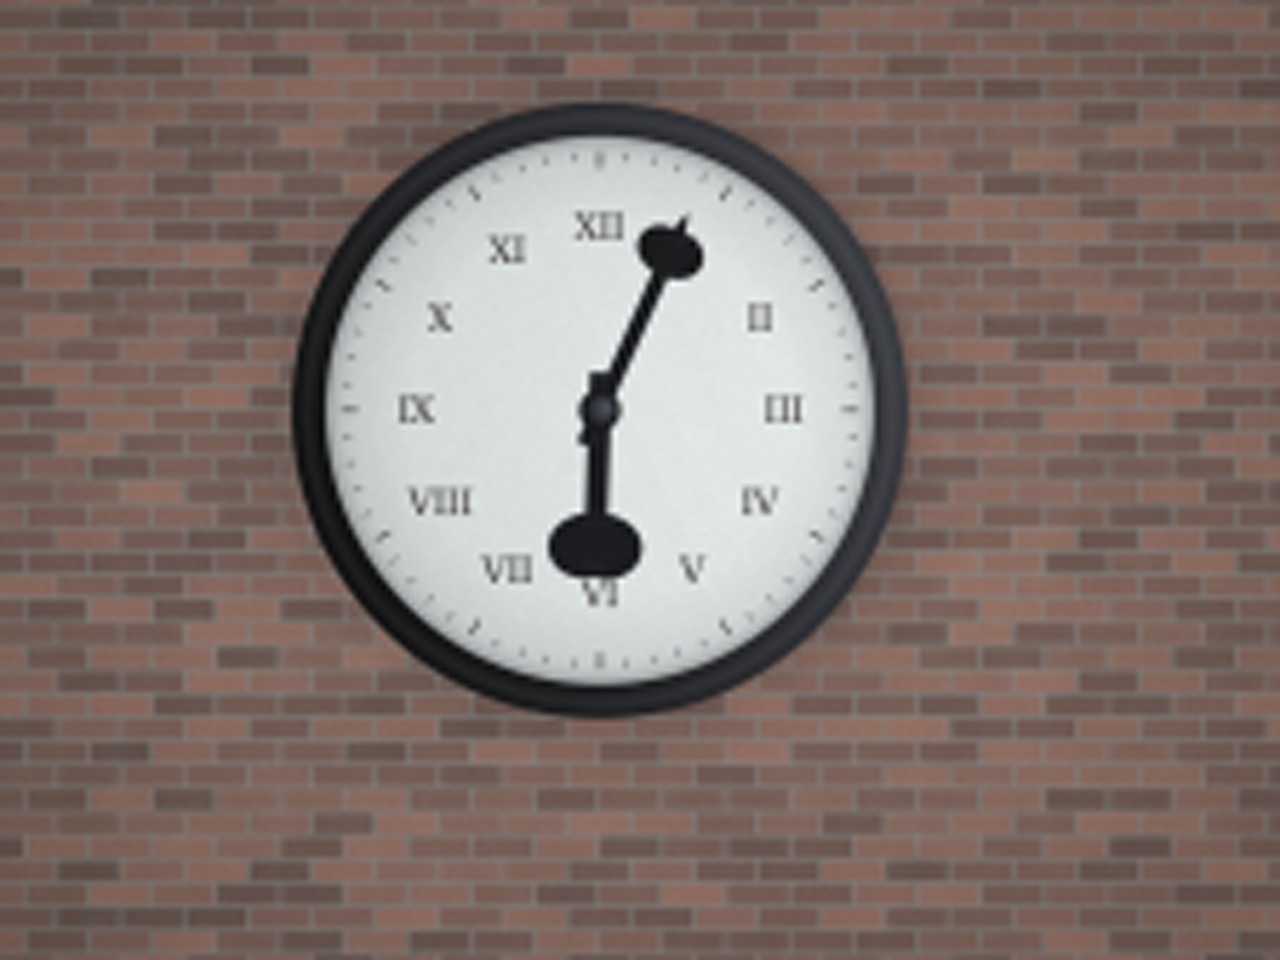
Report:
6,04
